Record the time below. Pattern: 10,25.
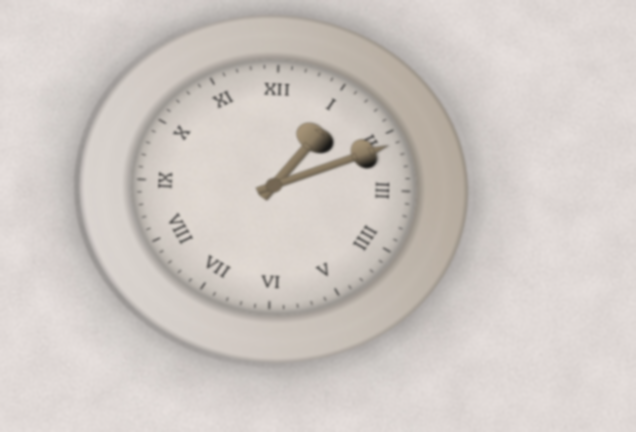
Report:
1,11
